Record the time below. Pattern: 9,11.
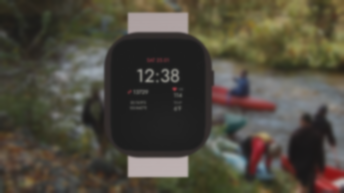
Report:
12,38
